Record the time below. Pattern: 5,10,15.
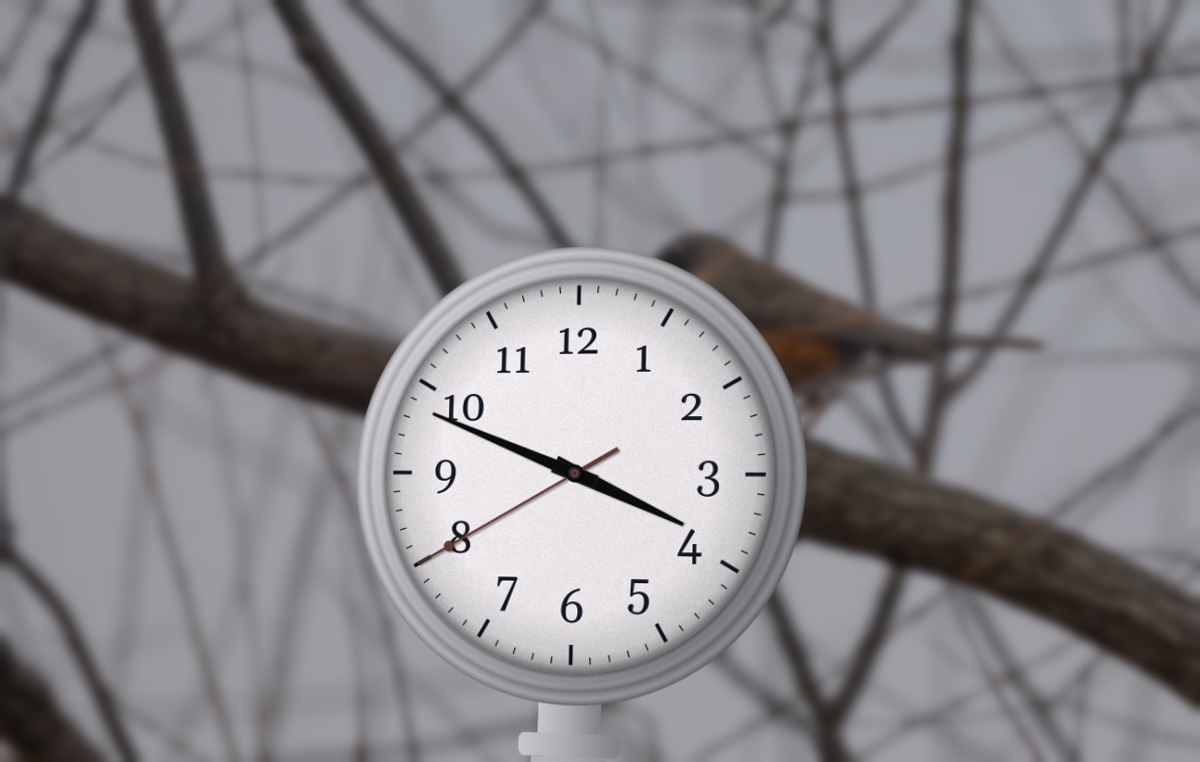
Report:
3,48,40
